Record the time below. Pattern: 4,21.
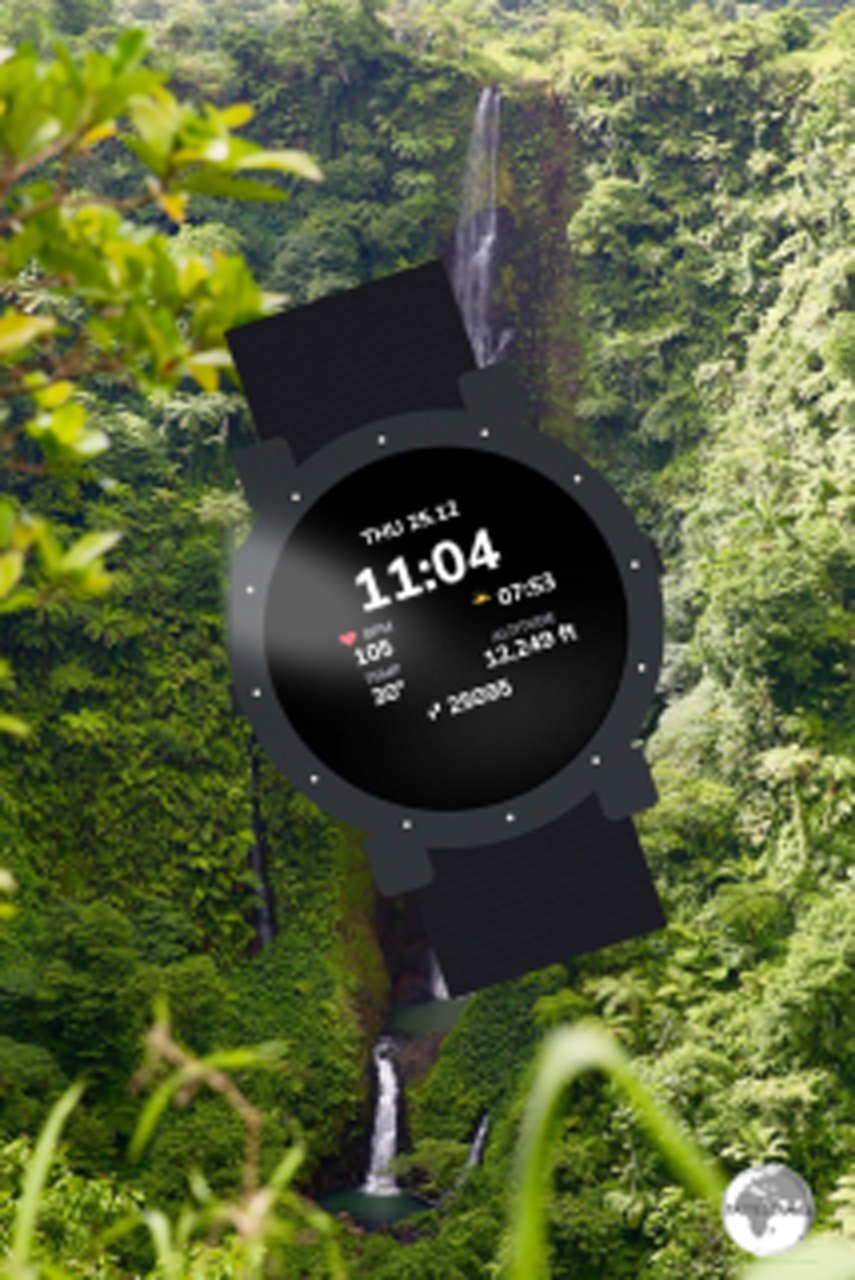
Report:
11,04
